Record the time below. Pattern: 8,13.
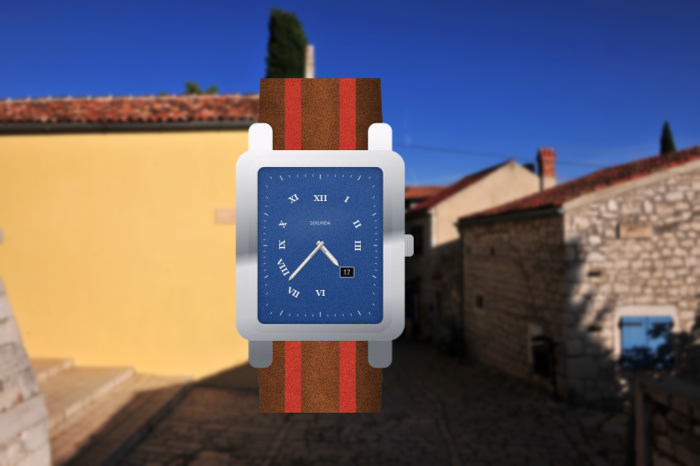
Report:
4,37
